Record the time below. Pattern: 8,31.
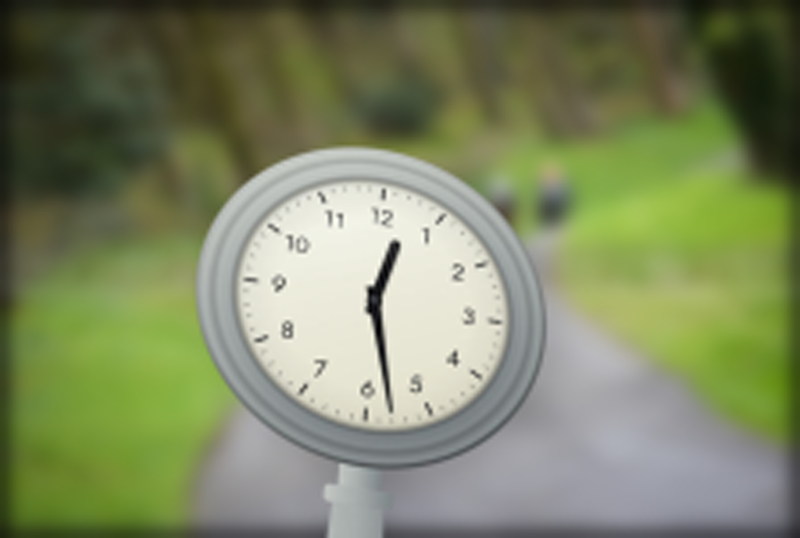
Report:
12,28
